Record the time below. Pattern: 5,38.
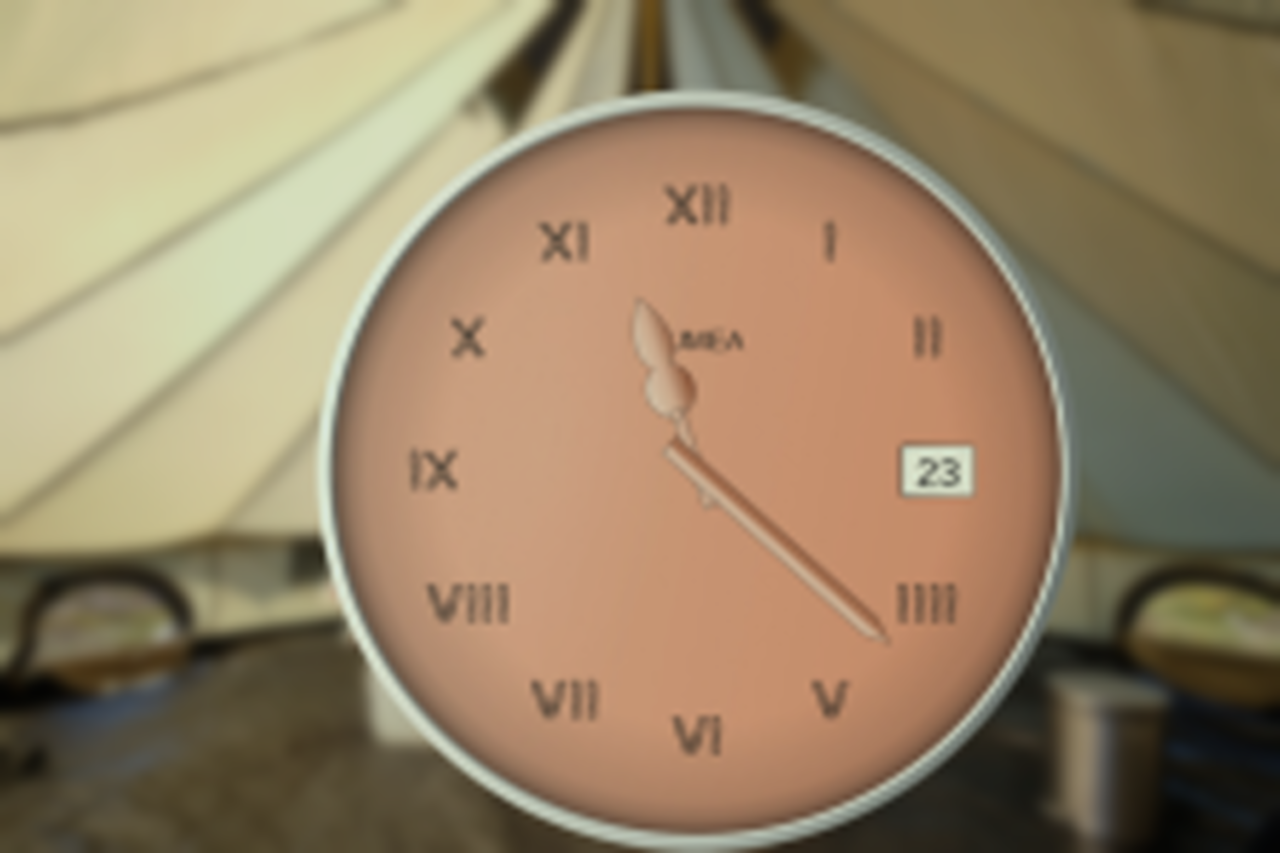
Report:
11,22
